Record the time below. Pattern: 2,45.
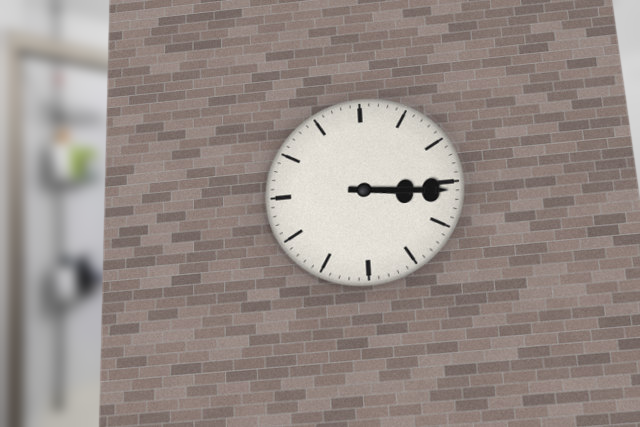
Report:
3,16
